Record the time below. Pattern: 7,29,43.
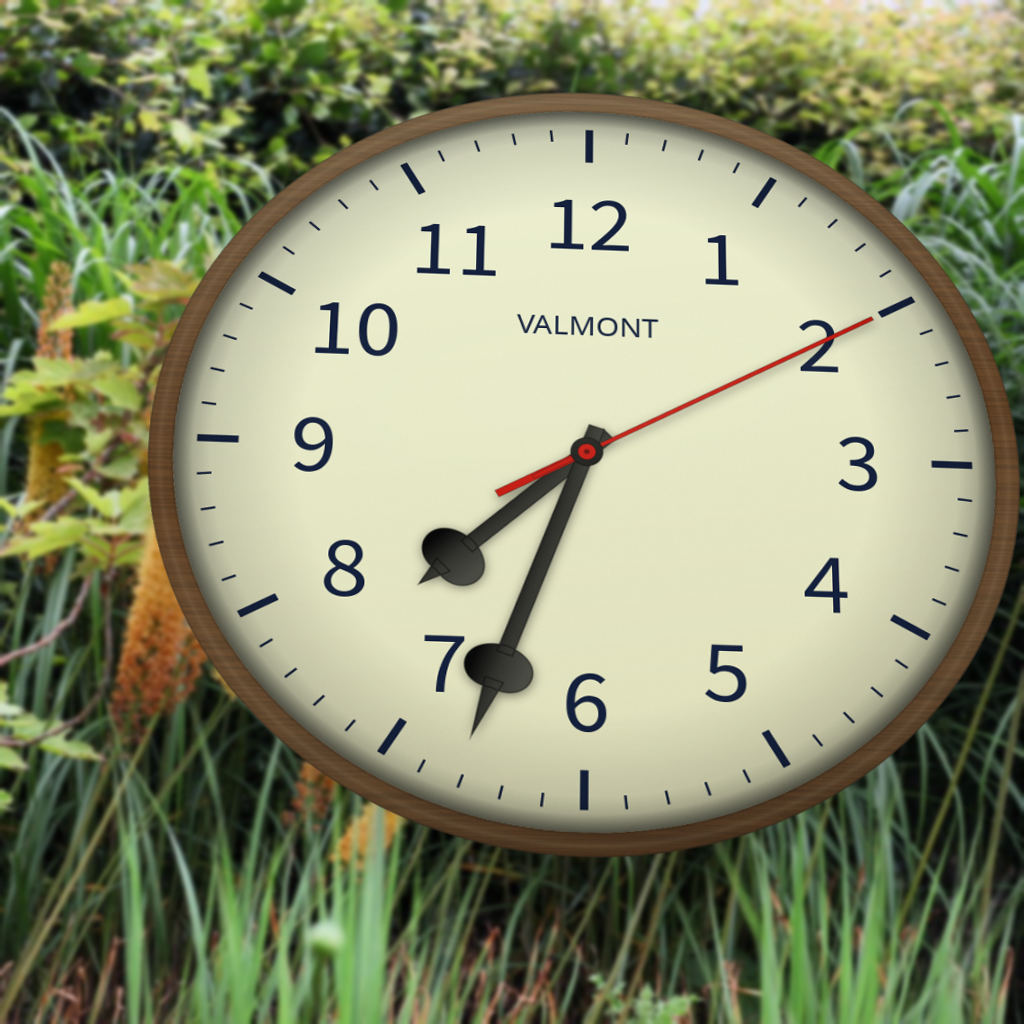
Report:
7,33,10
